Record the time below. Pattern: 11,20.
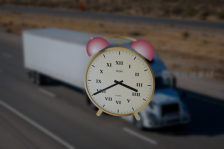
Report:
3,40
